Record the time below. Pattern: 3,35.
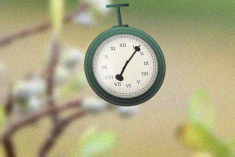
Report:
7,07
